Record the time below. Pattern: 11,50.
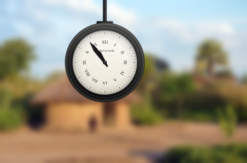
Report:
10,54
